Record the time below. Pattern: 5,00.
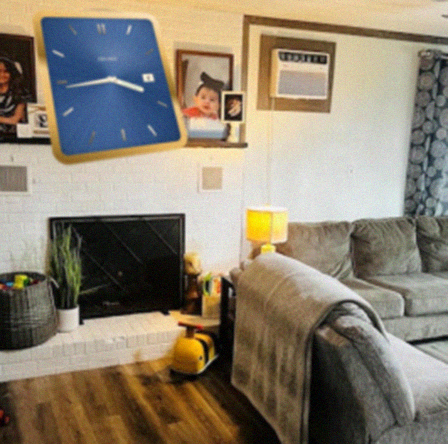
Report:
3,44
